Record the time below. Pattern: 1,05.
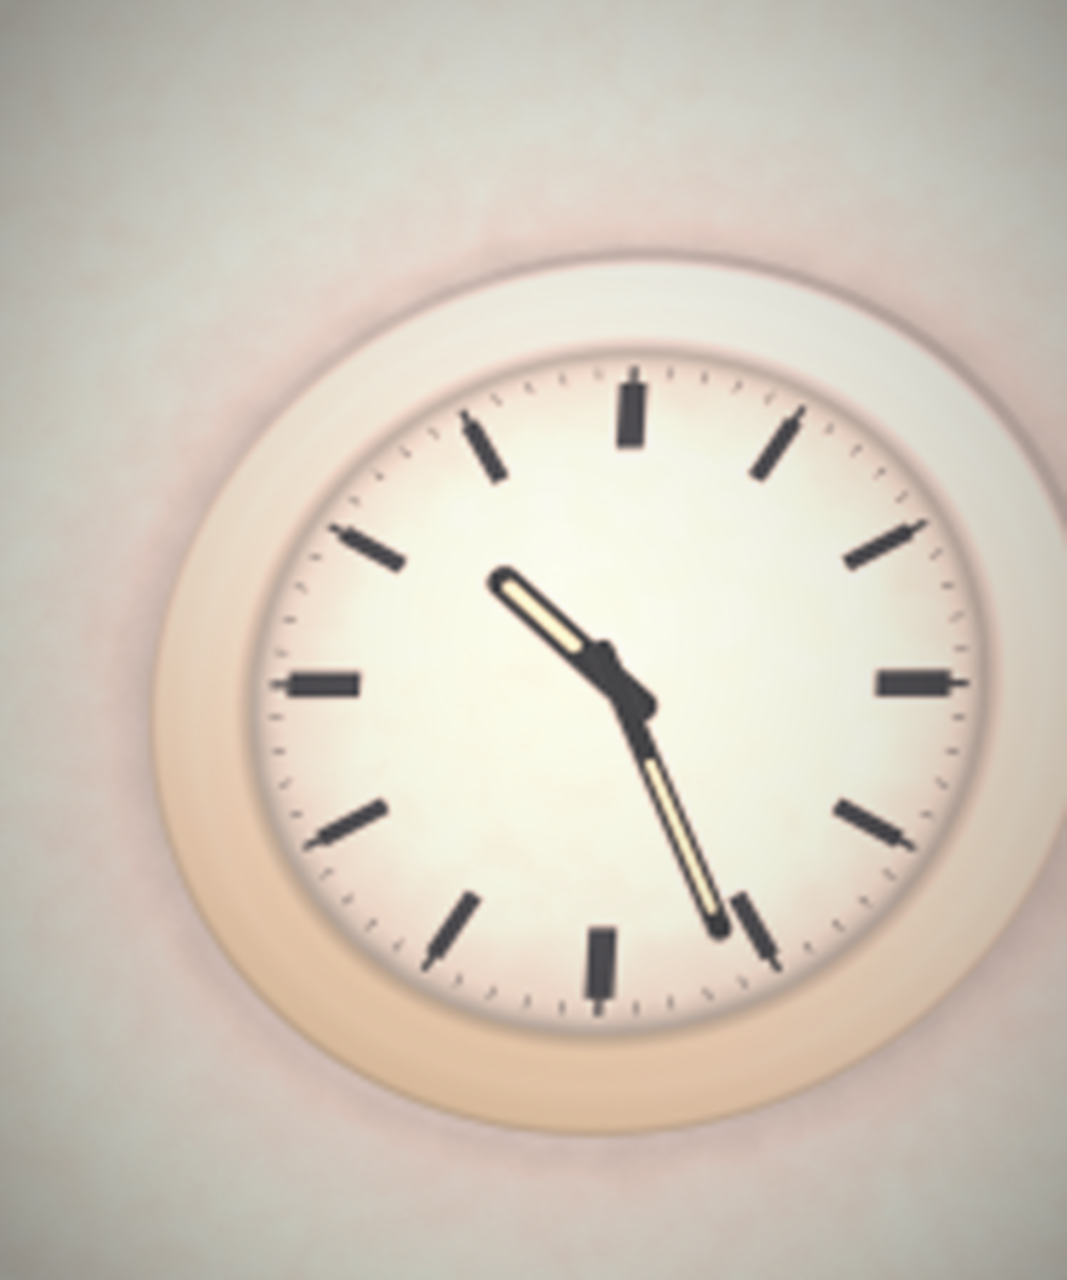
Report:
10,26
